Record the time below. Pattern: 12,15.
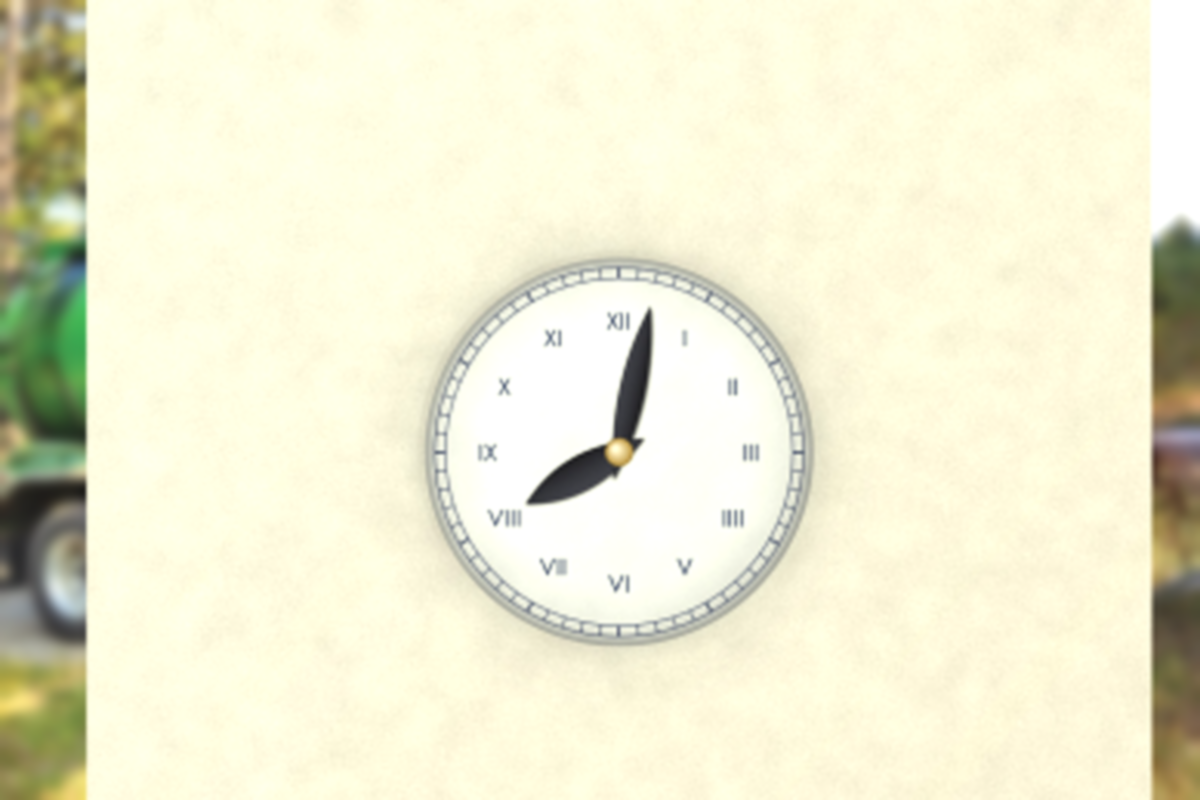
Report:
8,02
